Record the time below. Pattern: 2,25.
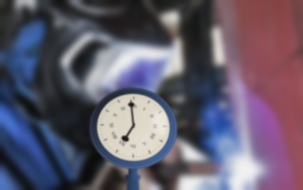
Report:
6,59
